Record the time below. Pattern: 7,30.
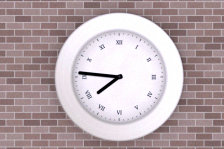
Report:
7,46
